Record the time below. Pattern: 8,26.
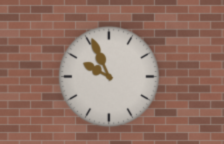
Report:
9,56
